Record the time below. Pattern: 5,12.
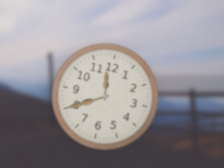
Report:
11,40
